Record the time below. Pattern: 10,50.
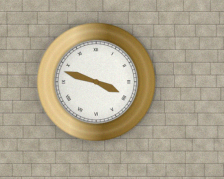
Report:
3,48
